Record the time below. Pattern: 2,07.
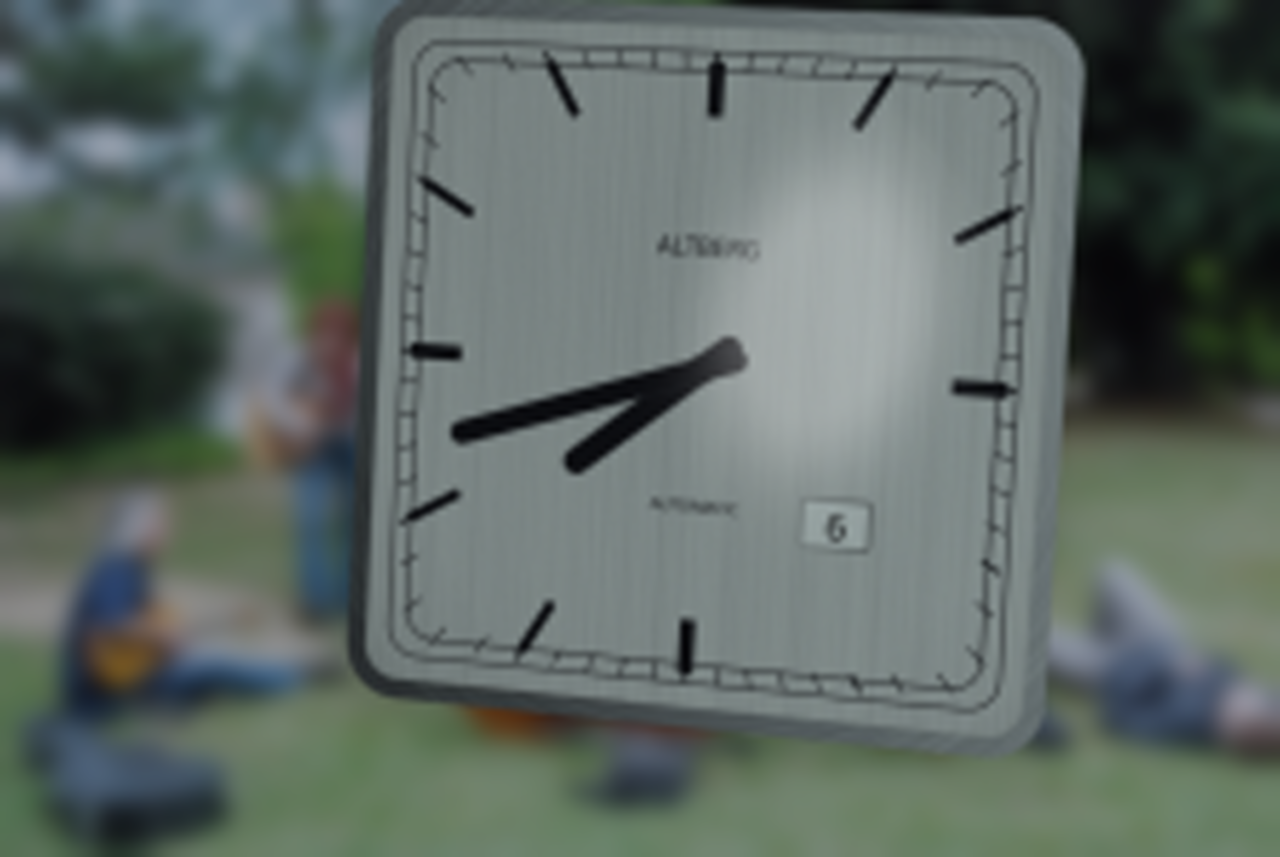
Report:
7,42
